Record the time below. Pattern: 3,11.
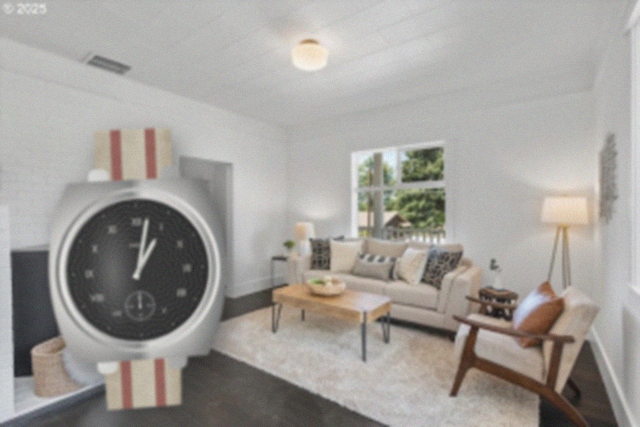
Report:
1,02
